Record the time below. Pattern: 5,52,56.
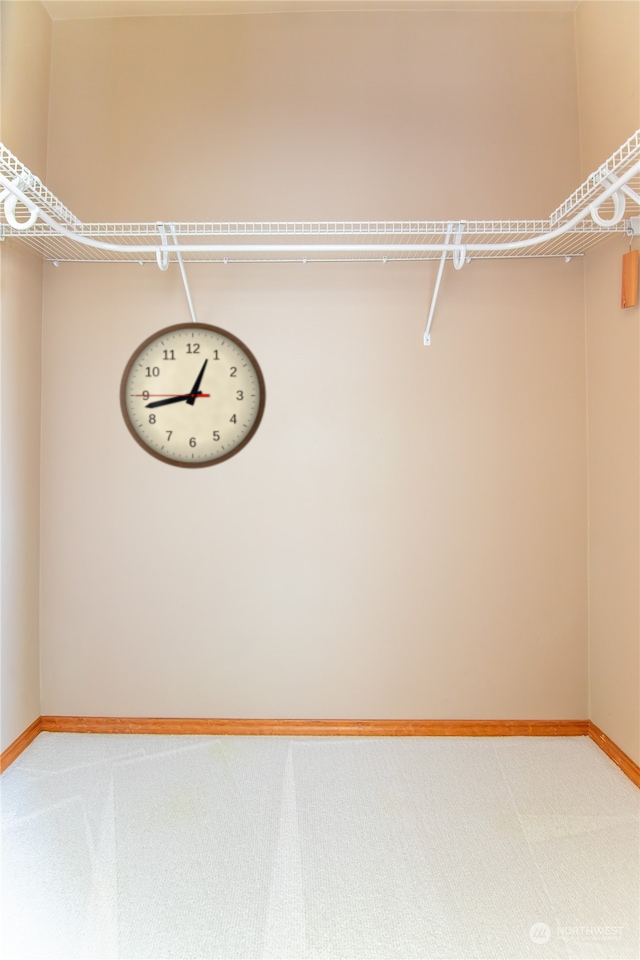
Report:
12,42,45
